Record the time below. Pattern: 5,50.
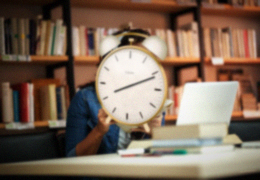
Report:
8,11
